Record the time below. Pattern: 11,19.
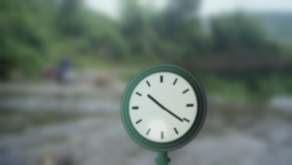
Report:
10,21
